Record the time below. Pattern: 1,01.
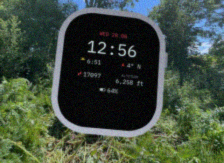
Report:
12,56
